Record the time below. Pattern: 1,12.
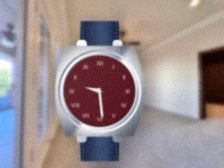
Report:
9,29
